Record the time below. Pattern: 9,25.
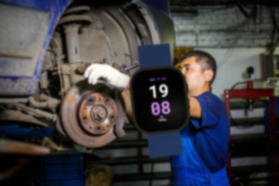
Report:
19,08
